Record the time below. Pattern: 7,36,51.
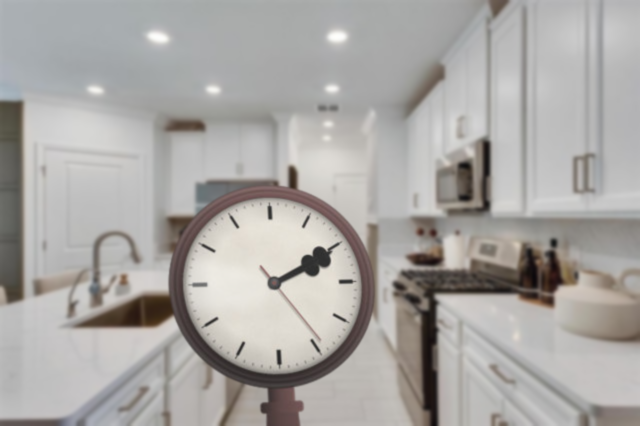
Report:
2,10,24
